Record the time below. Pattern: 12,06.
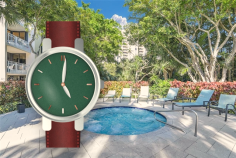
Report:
5,01
